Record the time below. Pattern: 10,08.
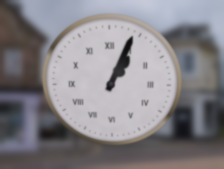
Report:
1,04
